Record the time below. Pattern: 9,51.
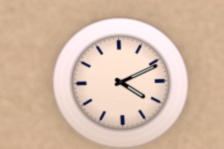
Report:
4,11
